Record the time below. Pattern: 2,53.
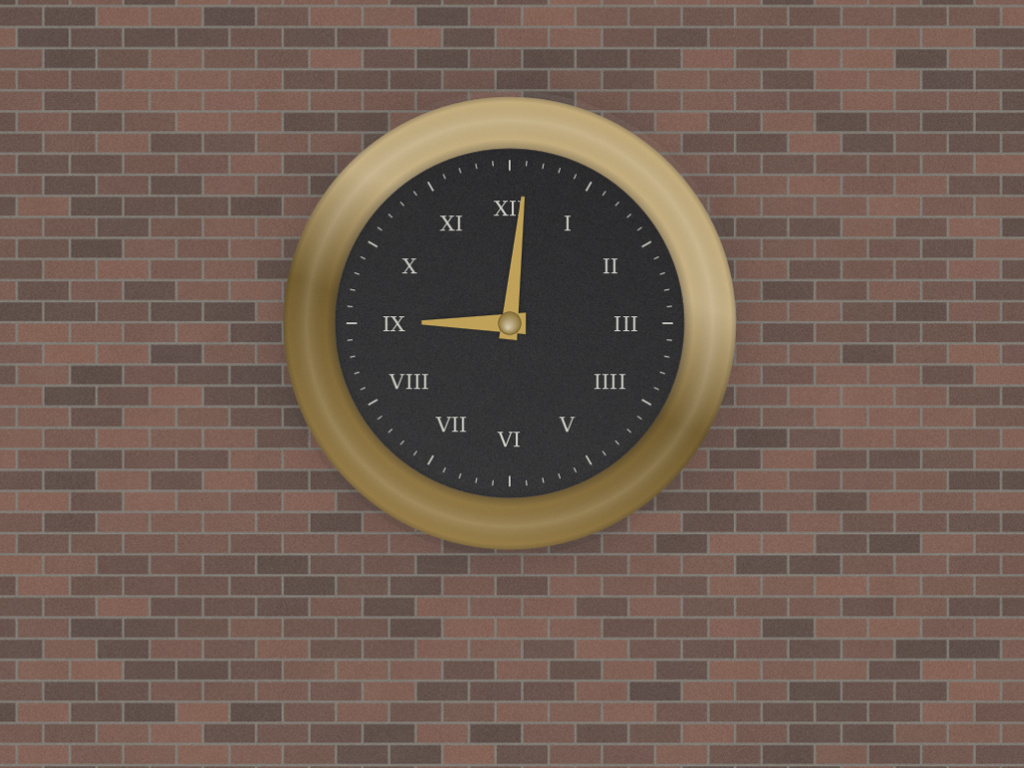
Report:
9,01
